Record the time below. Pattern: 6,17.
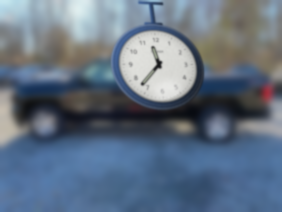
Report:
11,37
